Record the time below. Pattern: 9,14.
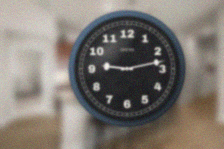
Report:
9,13
